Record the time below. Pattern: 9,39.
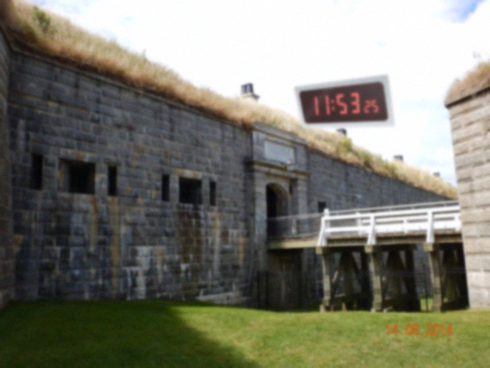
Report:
11,53
